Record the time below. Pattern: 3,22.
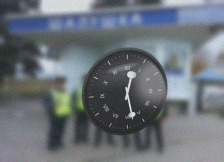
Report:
12,28
